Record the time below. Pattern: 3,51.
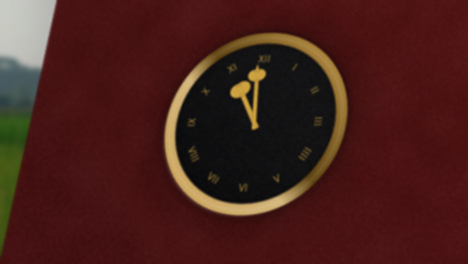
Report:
10,59
